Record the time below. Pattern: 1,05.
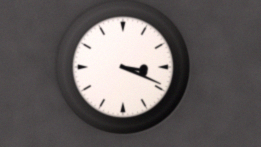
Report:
3,19
